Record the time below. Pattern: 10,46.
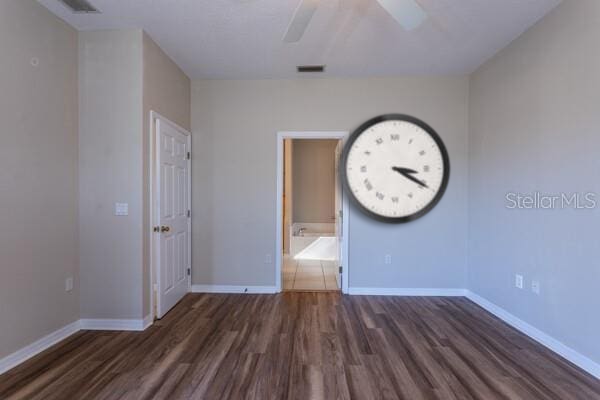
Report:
3,20
